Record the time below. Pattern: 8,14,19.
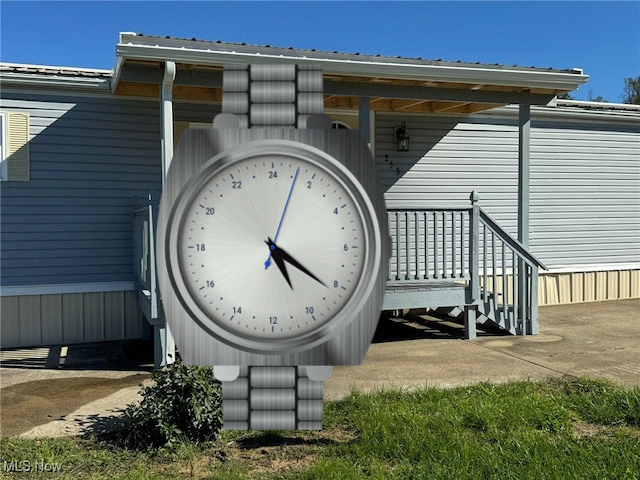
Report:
10,21,03
